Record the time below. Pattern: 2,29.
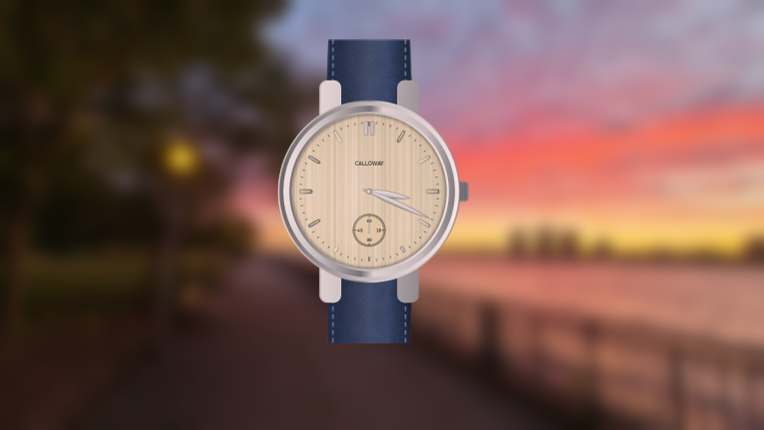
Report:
3,19
